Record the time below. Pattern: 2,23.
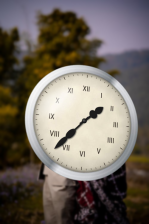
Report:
1,37
